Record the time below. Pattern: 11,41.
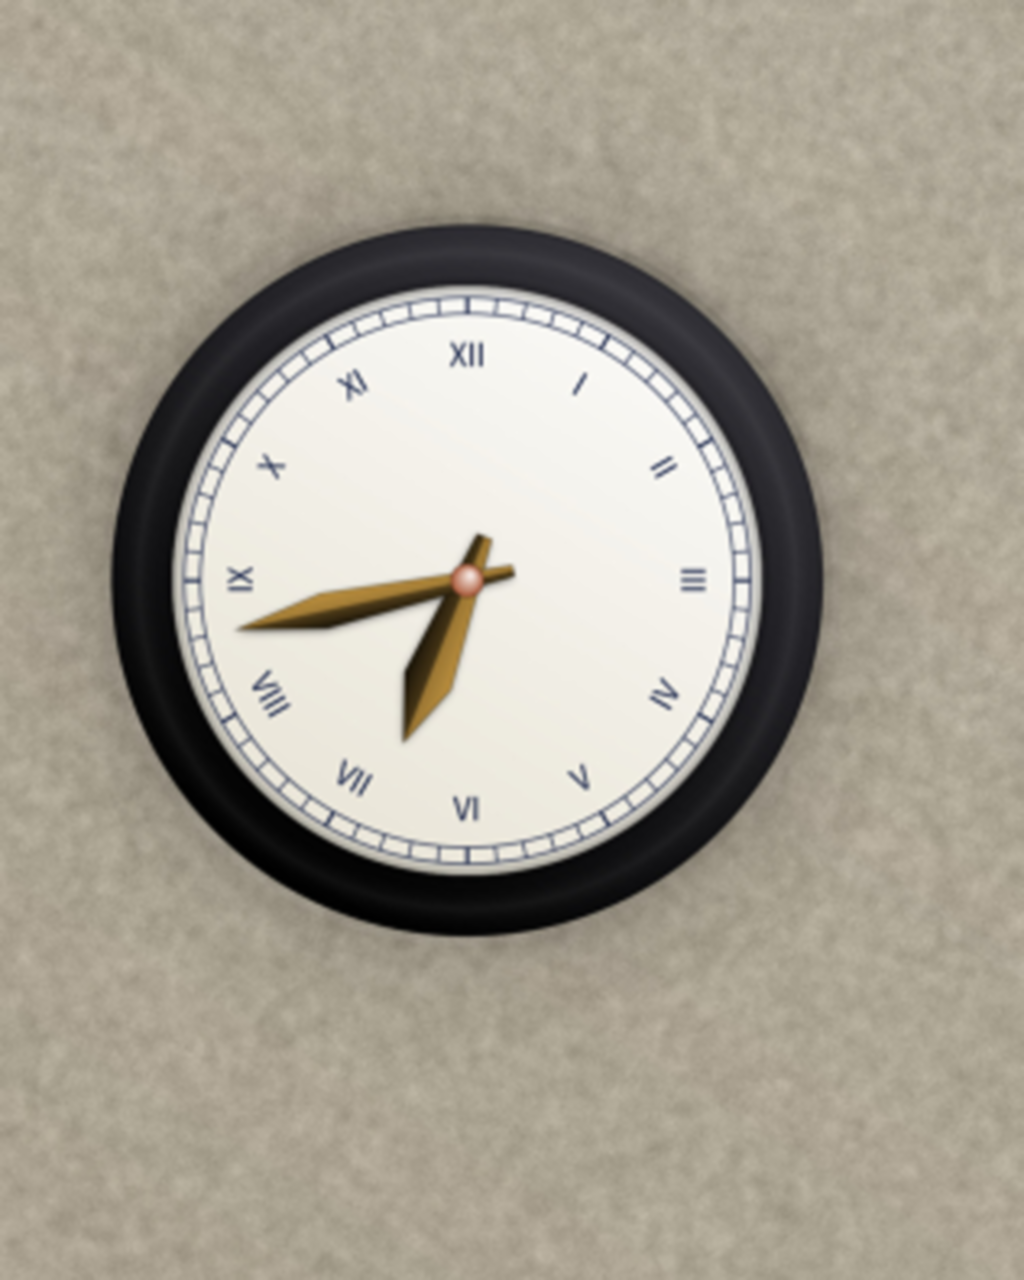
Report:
6,43
